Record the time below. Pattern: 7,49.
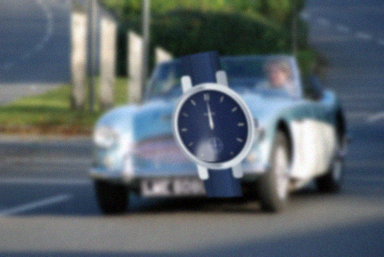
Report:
12,00
